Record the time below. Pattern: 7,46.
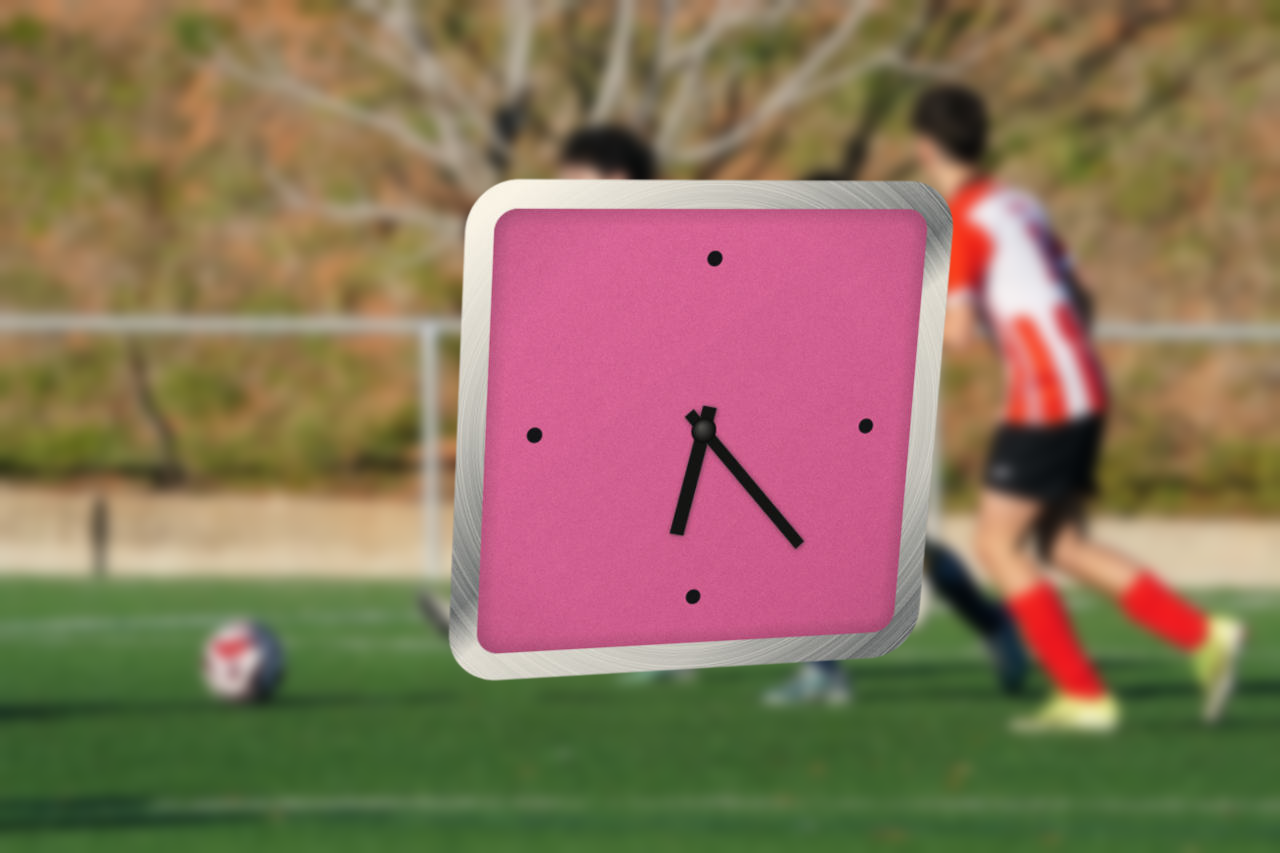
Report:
6,23
